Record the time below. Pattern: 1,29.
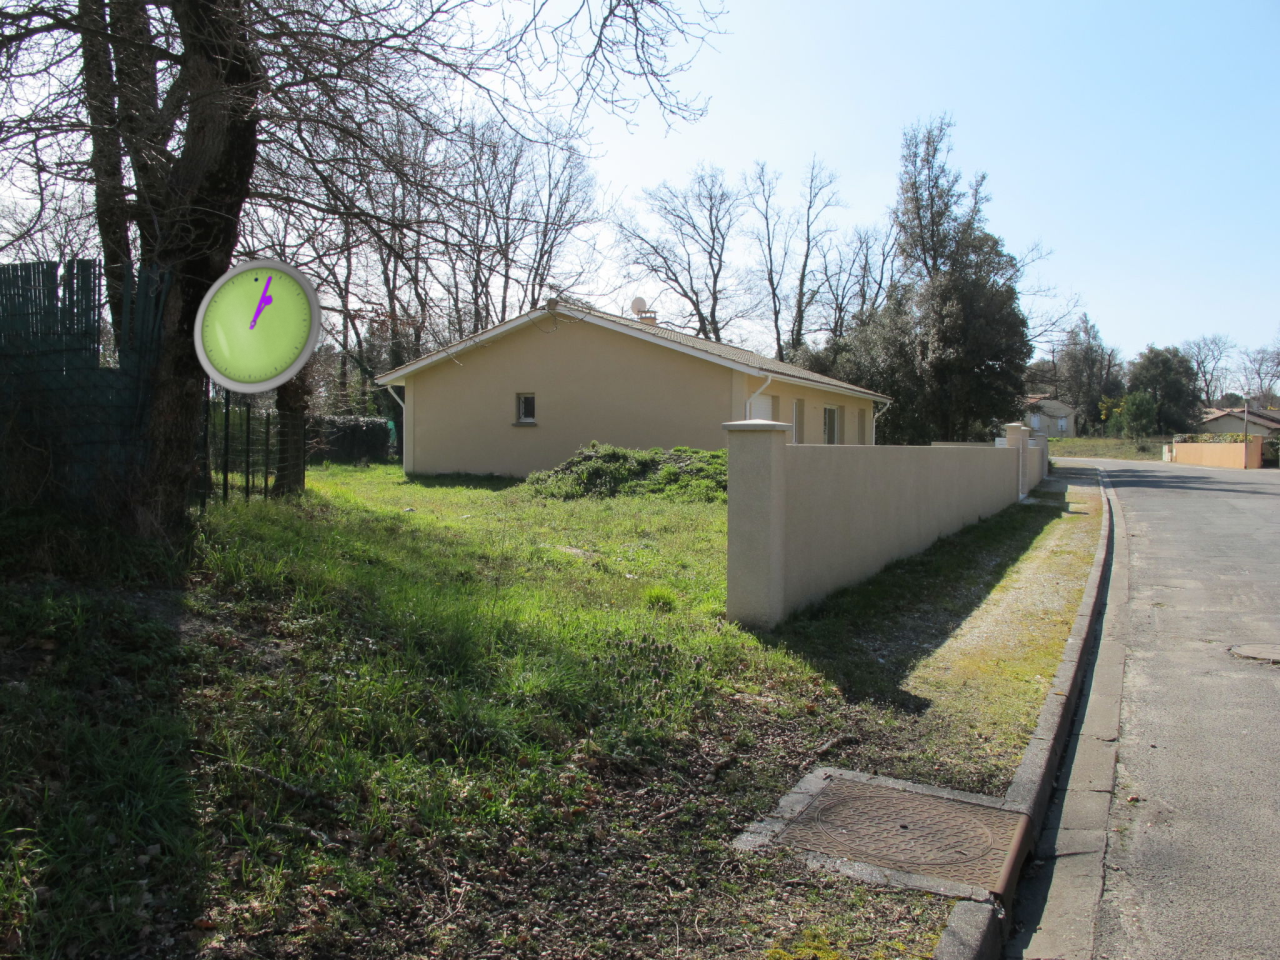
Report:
1,03
